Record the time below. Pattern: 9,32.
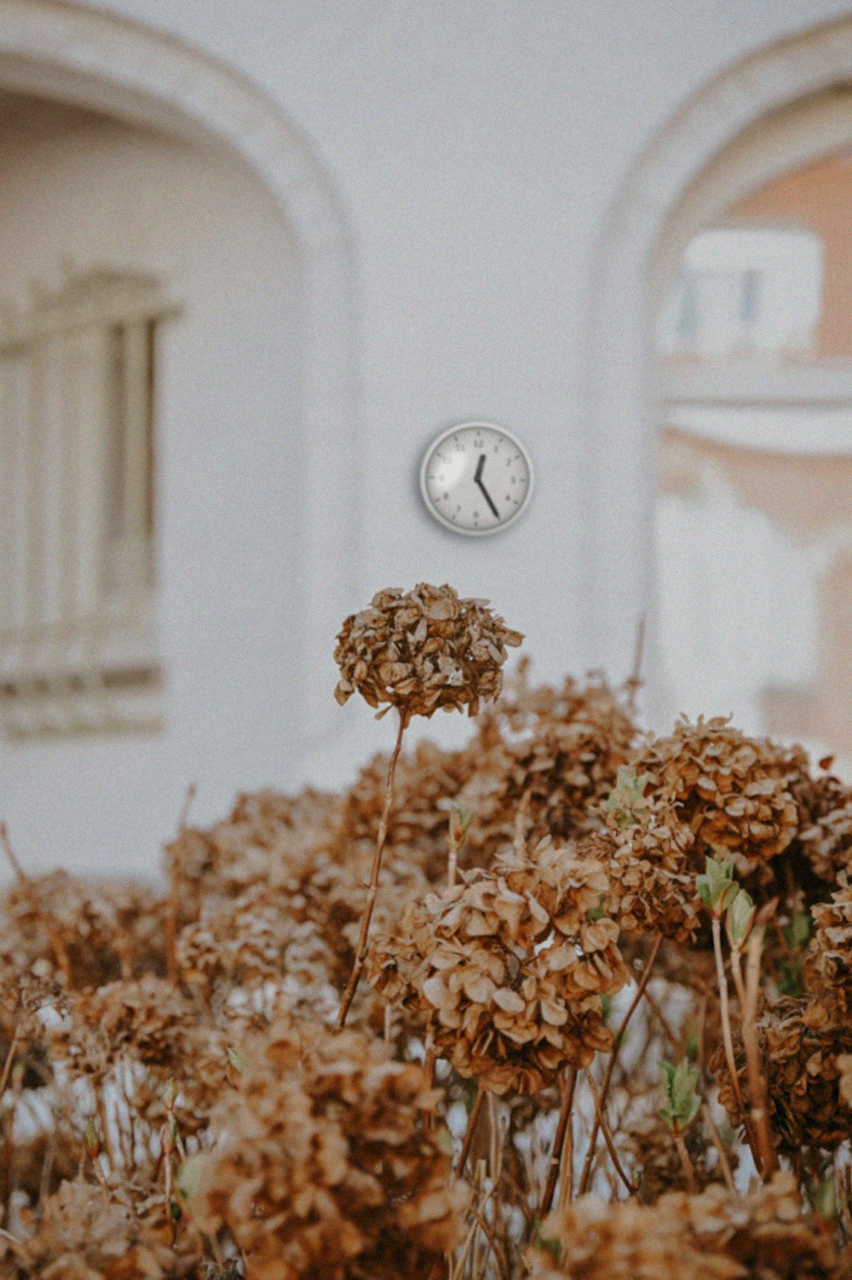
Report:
12,25
